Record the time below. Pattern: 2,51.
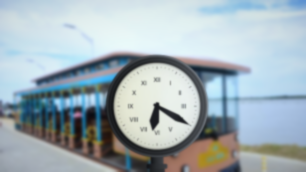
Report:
6,20
